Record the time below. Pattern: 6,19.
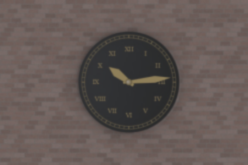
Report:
10,14
